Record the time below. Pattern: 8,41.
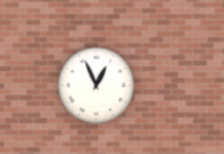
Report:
12,56
